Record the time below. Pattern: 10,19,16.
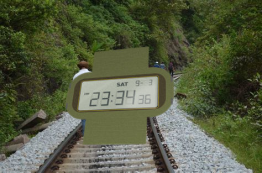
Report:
23,34,36
